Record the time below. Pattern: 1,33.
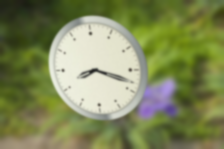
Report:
8,18
